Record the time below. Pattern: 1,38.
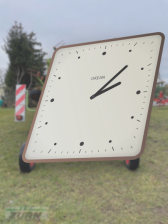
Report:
2,07
